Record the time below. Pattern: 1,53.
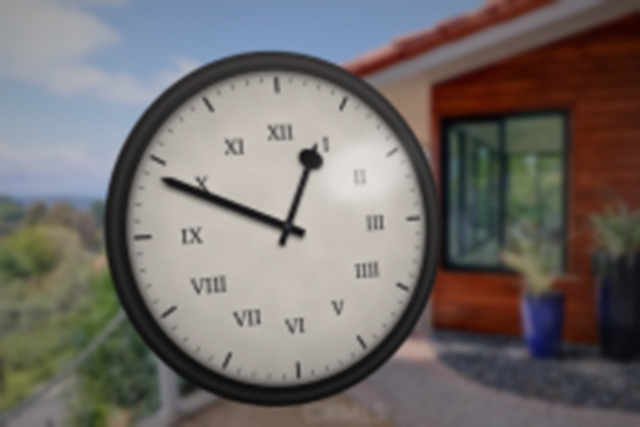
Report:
12,49
